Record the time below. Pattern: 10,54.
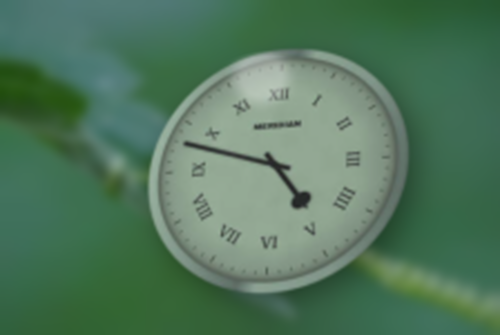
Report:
4,48
